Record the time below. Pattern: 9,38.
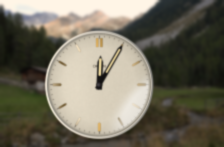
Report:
12,05
